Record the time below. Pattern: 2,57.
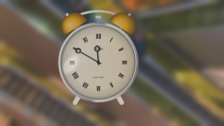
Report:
11,50
